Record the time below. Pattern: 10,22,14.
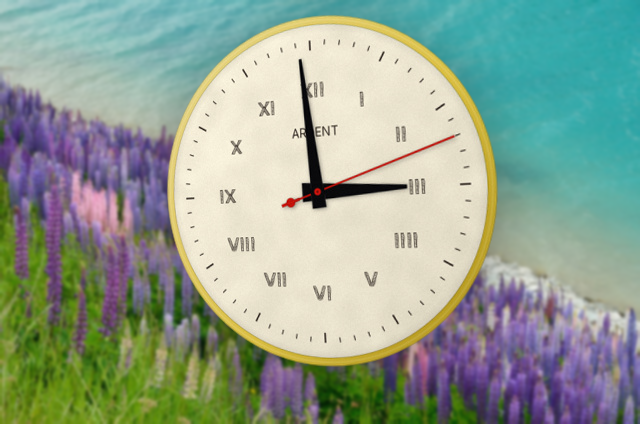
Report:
2,59,12
